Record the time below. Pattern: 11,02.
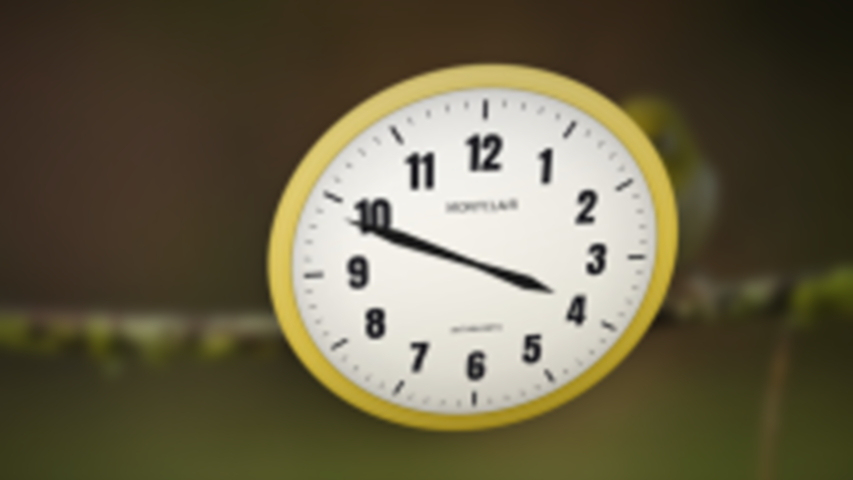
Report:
3,49
